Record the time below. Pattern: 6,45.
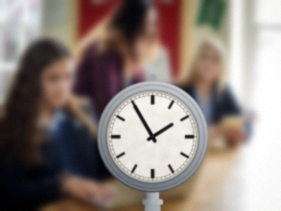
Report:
1,55
